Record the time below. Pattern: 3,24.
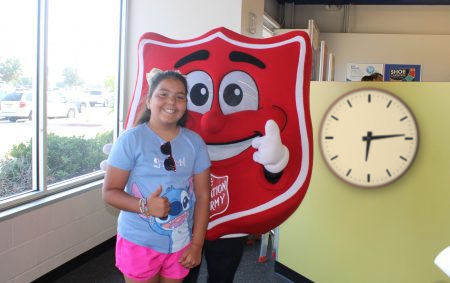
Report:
6,14
